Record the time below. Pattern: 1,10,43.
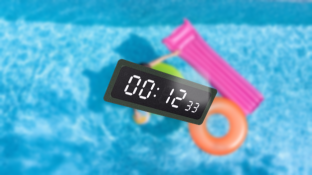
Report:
0,12,33
